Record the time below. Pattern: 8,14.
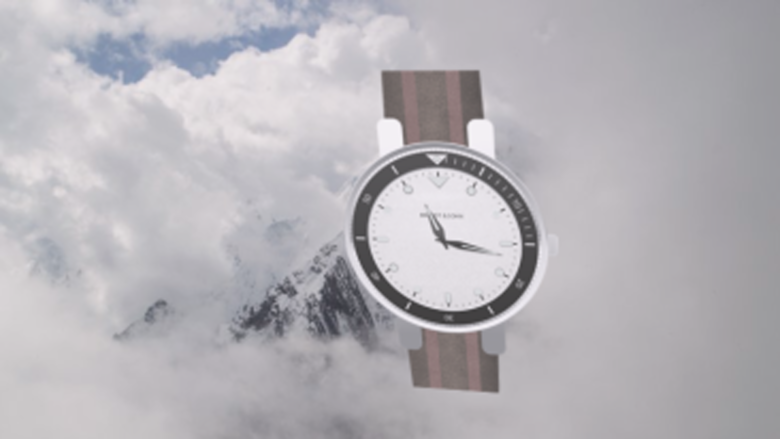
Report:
11,17
